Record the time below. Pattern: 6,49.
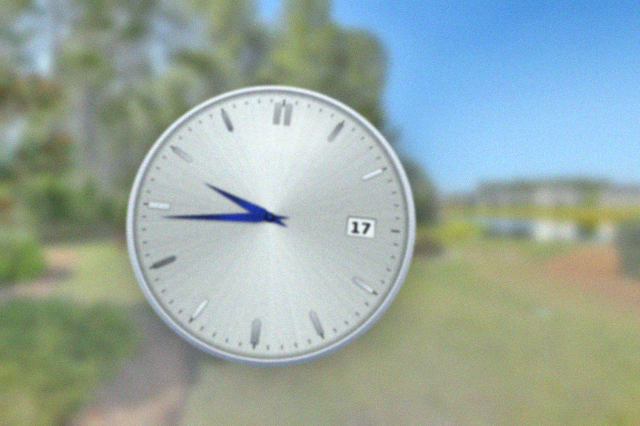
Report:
9,44
